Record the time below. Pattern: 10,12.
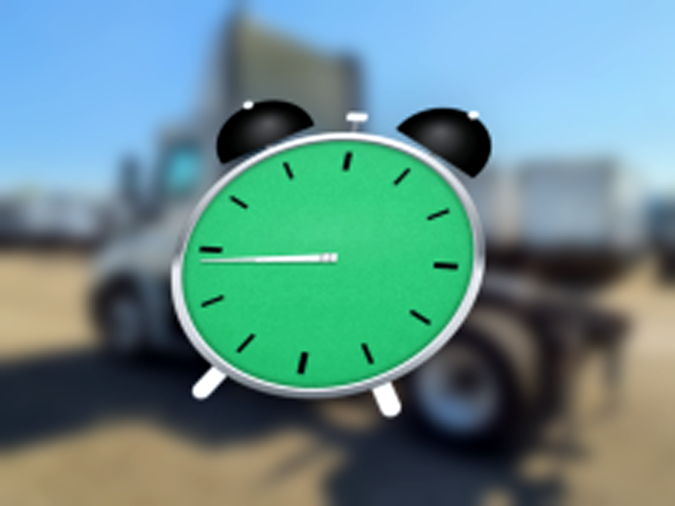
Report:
8,44
